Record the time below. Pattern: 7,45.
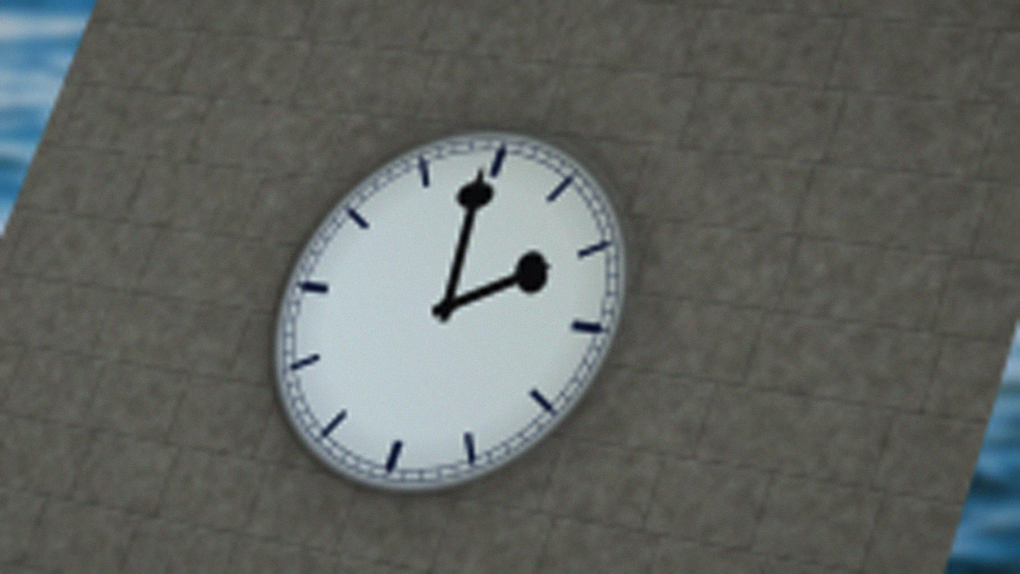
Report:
1,59
